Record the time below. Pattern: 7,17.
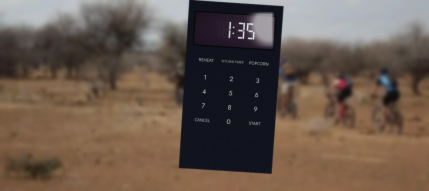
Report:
1,35
